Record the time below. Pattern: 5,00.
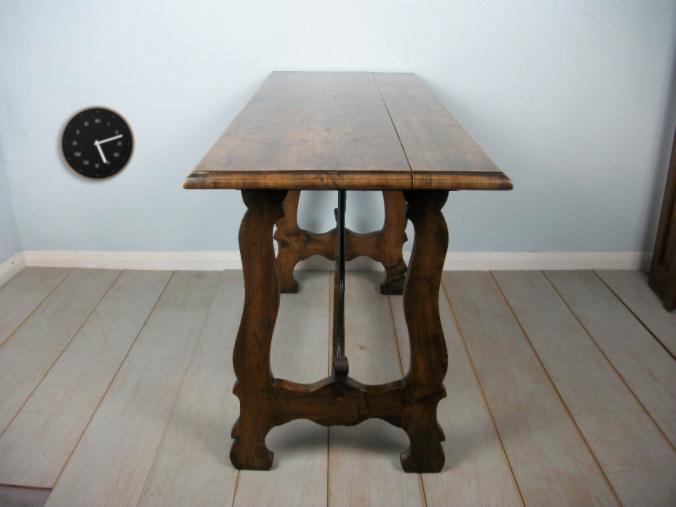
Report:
5,12
